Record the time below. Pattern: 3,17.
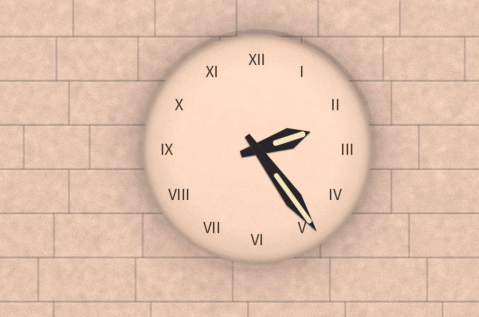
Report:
2,24
